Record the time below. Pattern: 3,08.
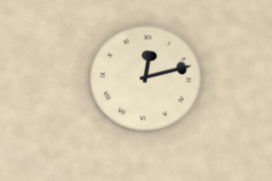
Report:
12,12
